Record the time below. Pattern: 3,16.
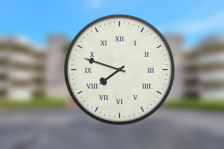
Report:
7,48
